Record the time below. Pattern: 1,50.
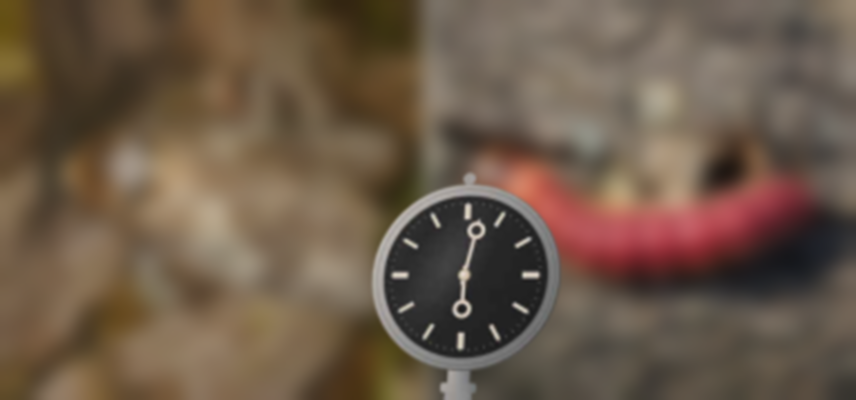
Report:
6,02
